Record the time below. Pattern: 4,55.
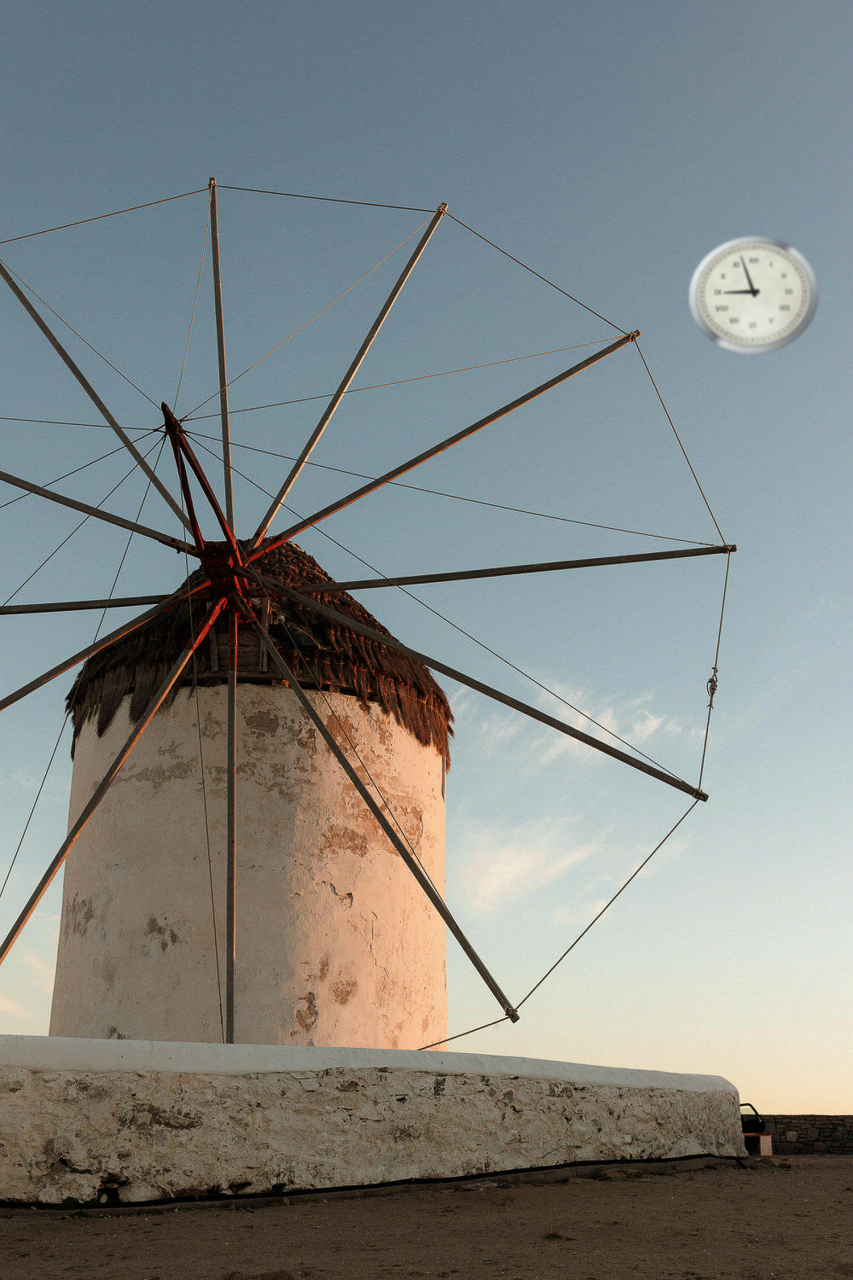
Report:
8,57
